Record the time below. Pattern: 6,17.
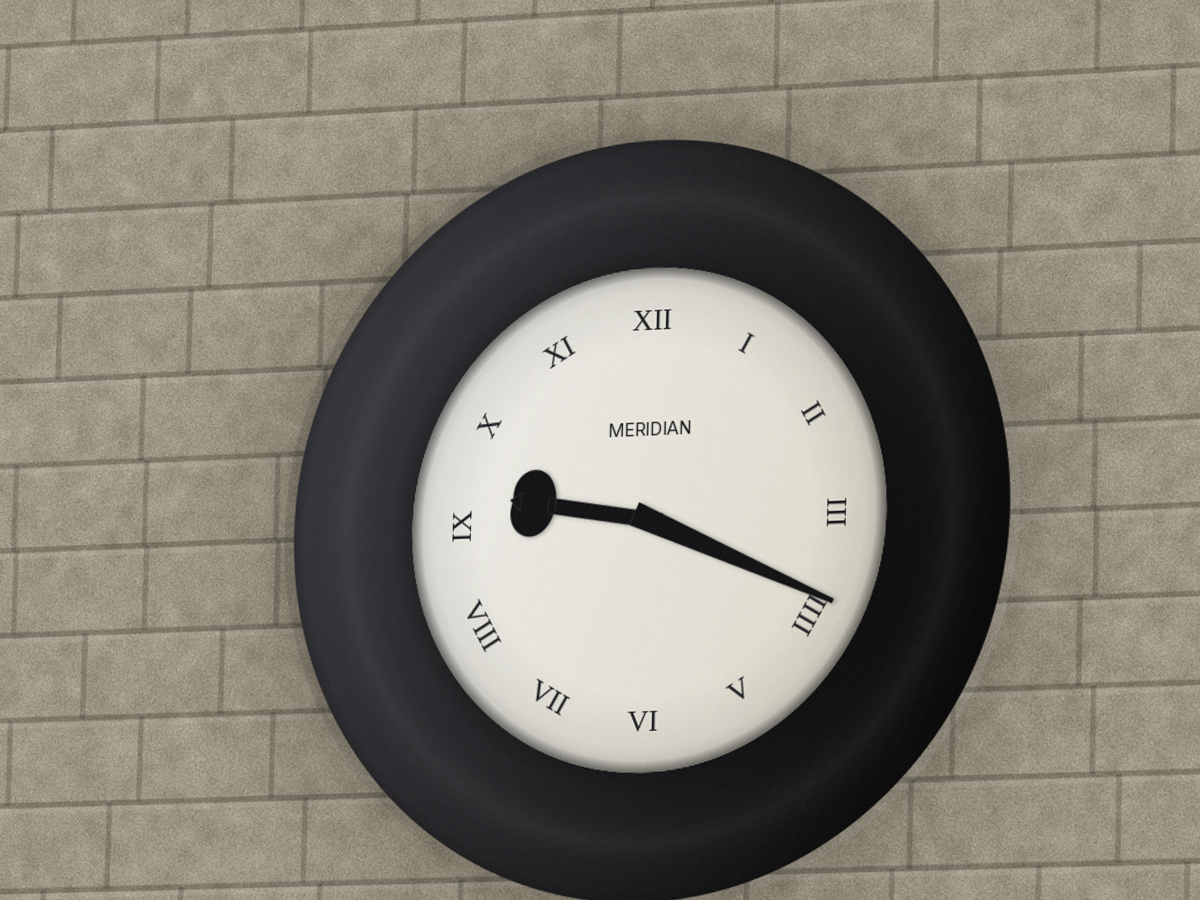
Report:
9,19
